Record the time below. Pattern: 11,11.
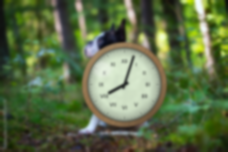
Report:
8,03
